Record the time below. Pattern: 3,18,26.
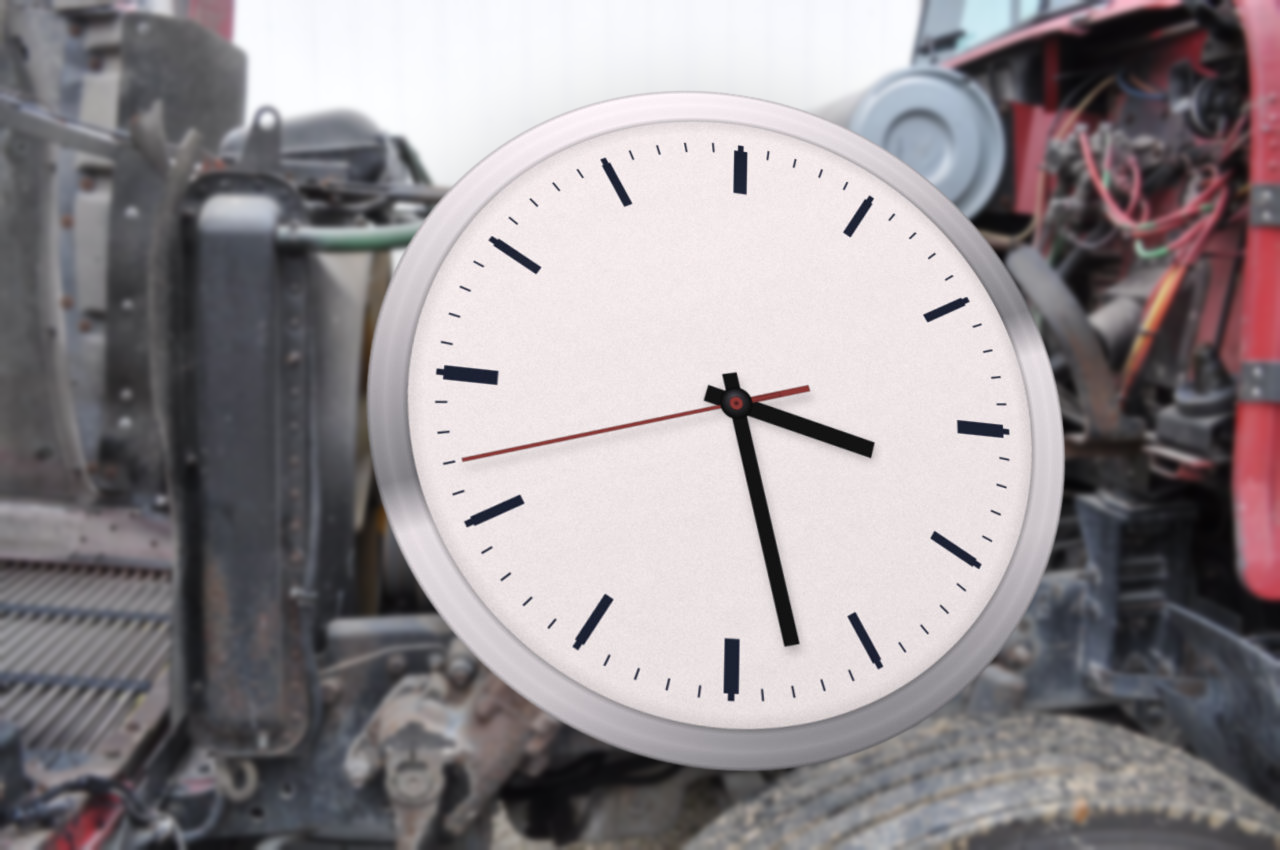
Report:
3,27,42
